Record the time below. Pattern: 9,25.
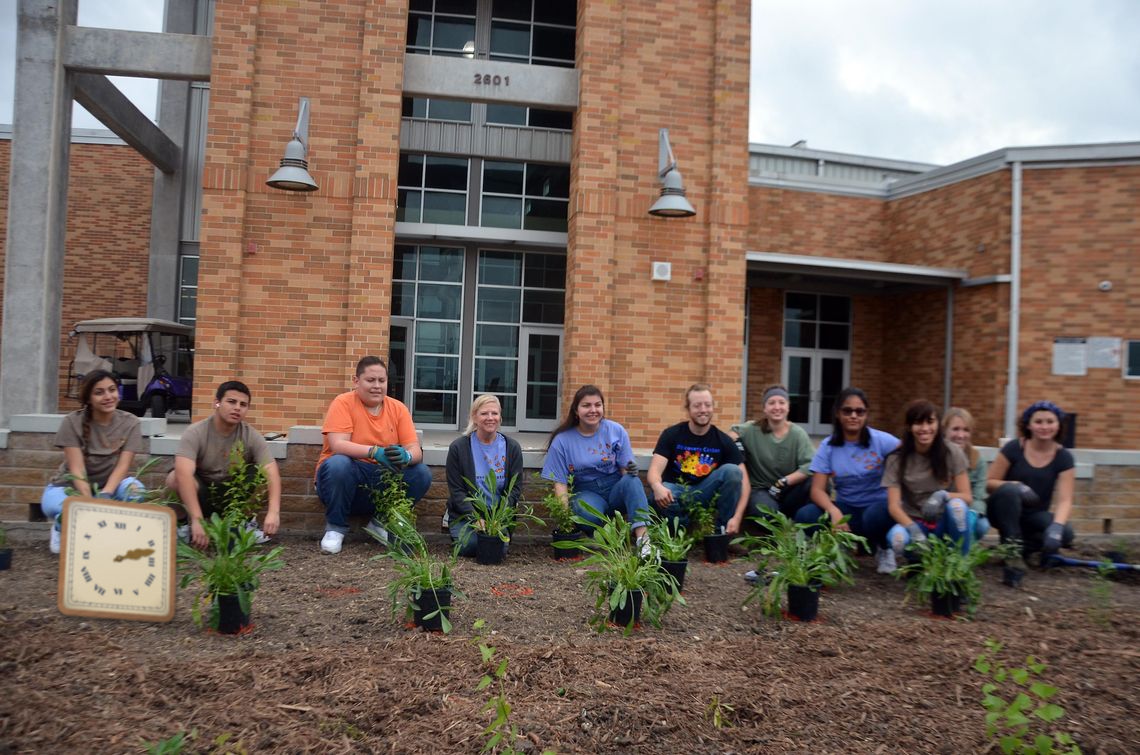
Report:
2,12
